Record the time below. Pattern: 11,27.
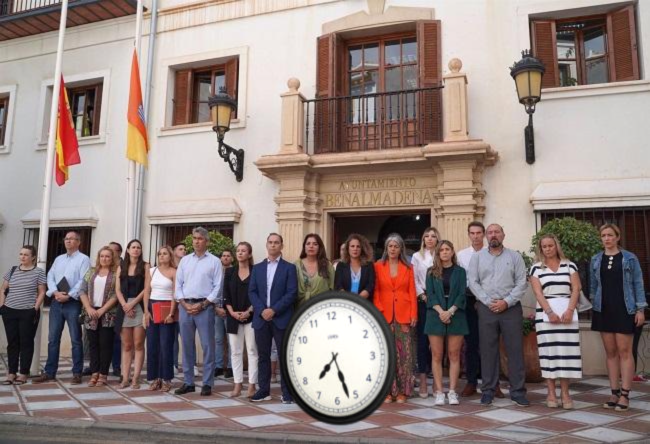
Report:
7,27
